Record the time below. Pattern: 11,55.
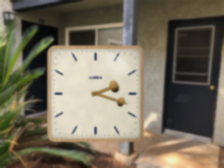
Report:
2,18
